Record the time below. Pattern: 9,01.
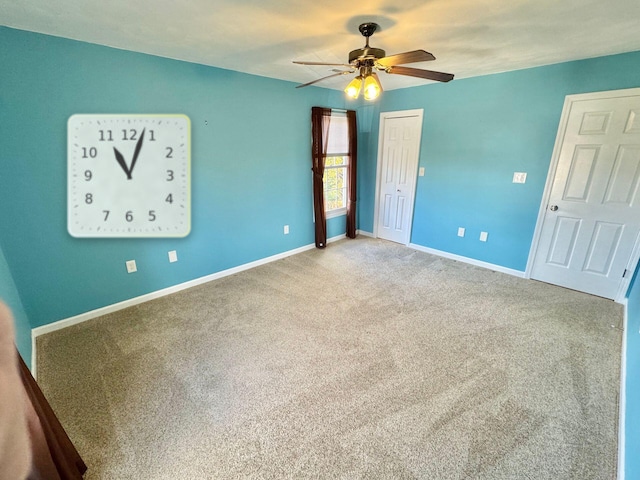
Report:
11,03
